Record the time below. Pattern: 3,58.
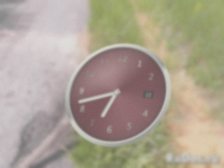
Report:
6,42
